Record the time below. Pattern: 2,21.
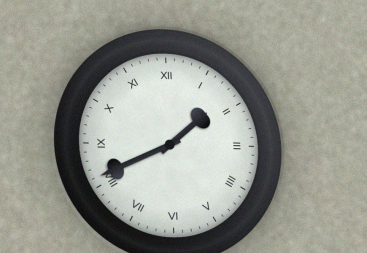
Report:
1,41
